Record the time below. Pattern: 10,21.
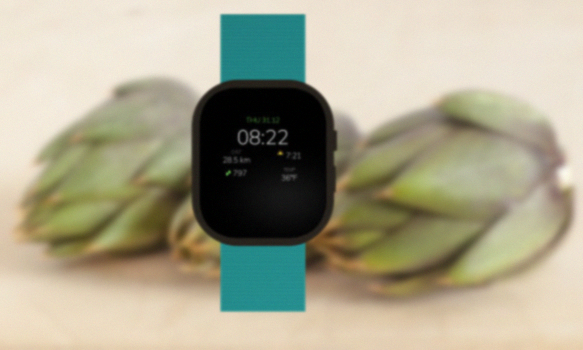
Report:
8,22
